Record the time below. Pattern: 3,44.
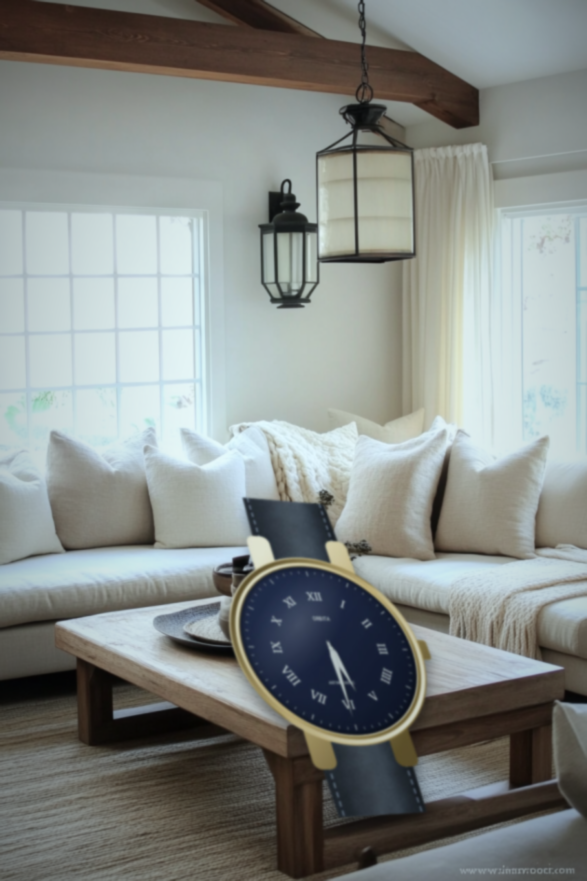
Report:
5,30
